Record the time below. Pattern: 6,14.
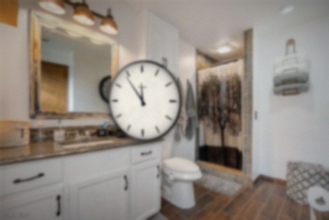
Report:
11,54
